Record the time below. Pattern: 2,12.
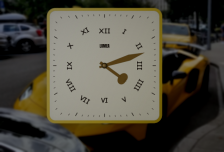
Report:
4,12
